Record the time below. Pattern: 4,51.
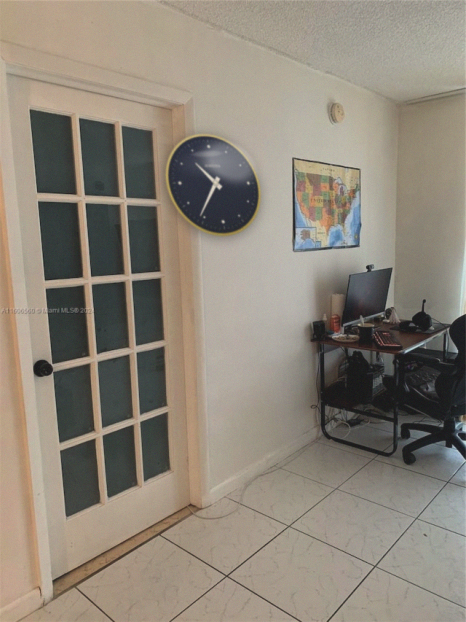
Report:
10,36
